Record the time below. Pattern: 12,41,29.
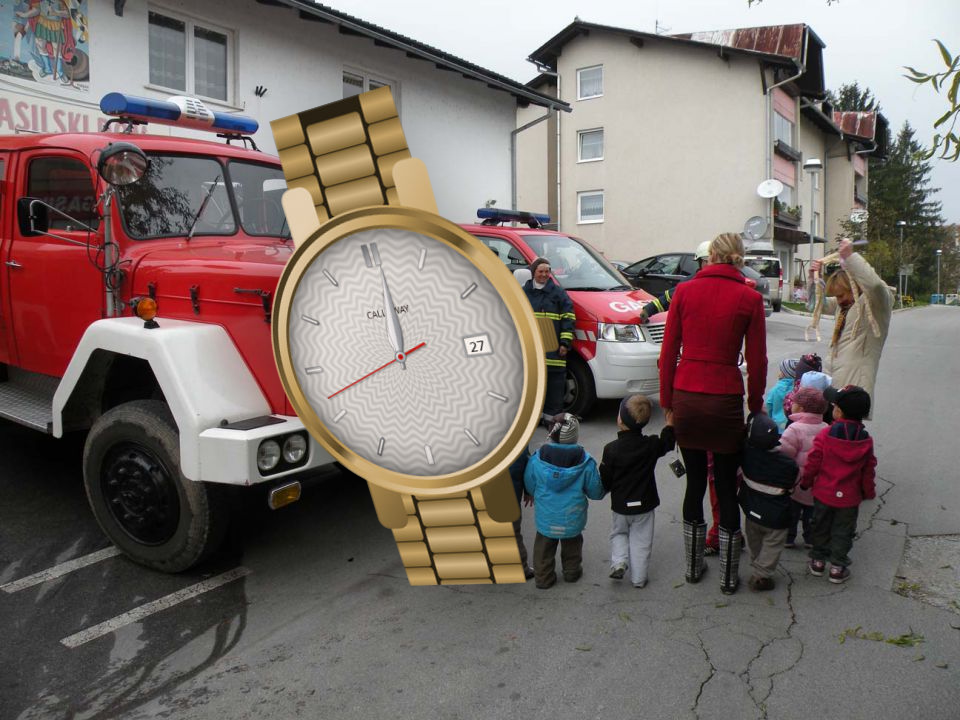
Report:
12,00,42
